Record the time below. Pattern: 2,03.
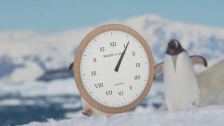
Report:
1,06
